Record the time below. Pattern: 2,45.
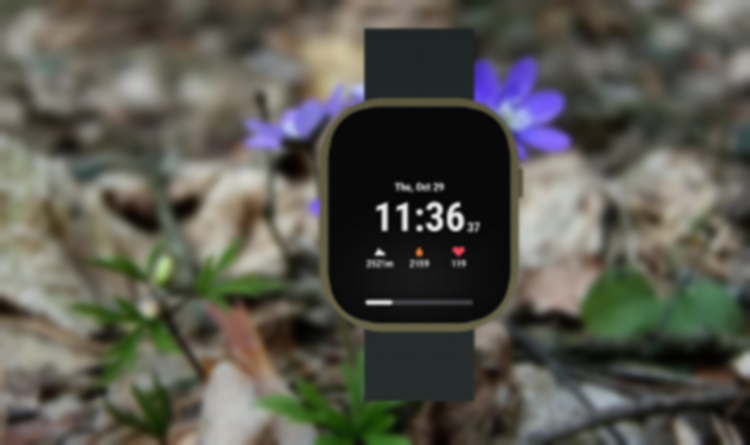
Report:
11,36
